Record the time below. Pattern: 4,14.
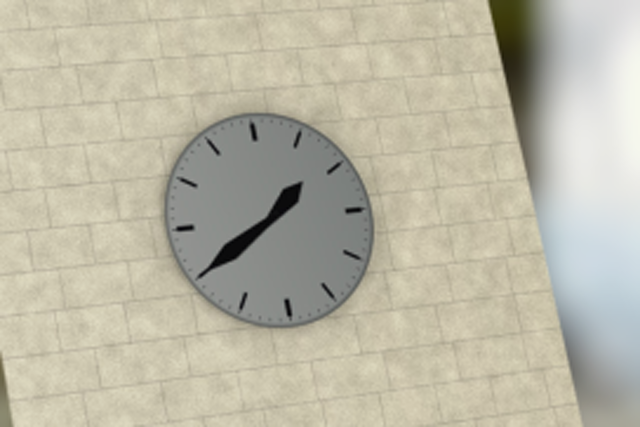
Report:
1,40
